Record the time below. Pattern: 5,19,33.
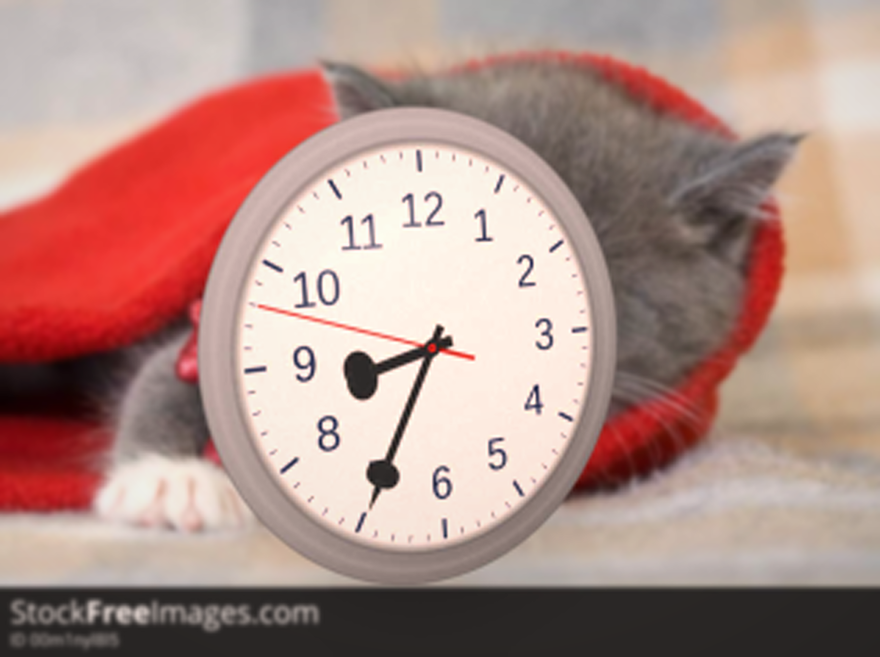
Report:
8,34,48
